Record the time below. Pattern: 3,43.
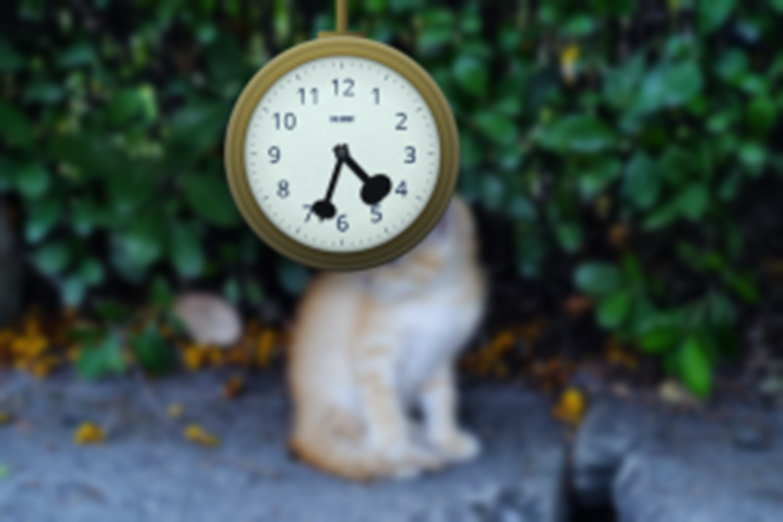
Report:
4,33
